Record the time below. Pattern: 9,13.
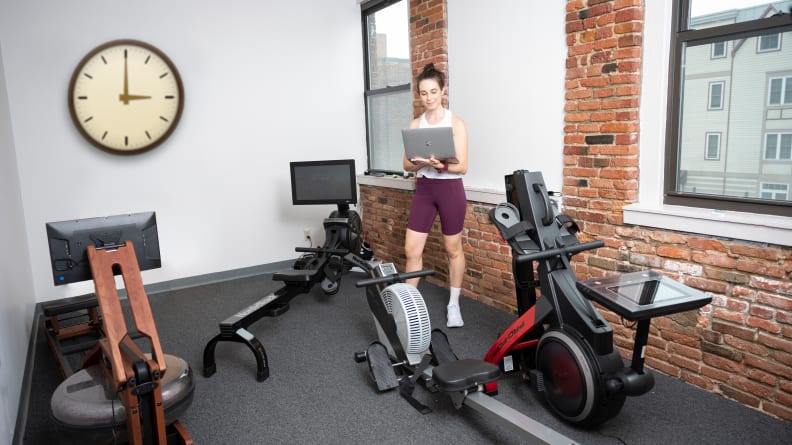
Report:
3,00
